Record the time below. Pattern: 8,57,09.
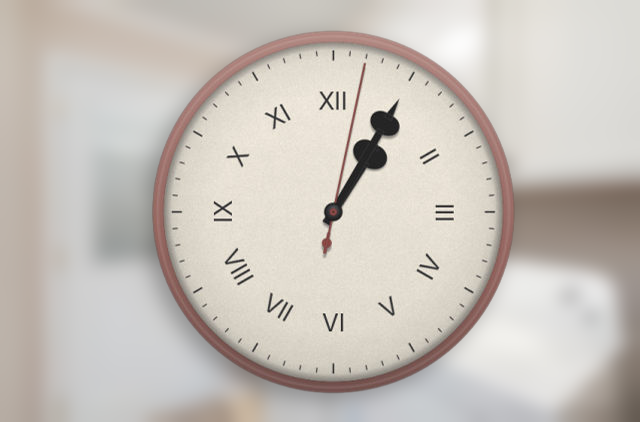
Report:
1,05,02
